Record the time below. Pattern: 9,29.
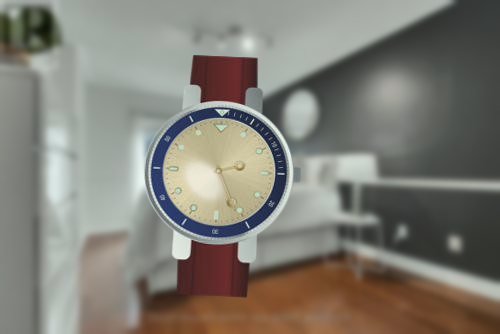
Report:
2,26
